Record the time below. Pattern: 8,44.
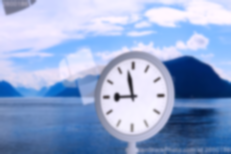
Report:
8,58
